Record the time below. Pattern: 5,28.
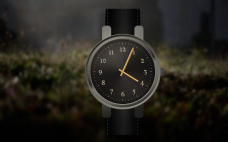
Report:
4,04
